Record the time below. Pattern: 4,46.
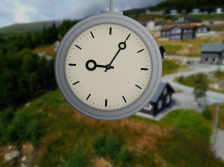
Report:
9,05
